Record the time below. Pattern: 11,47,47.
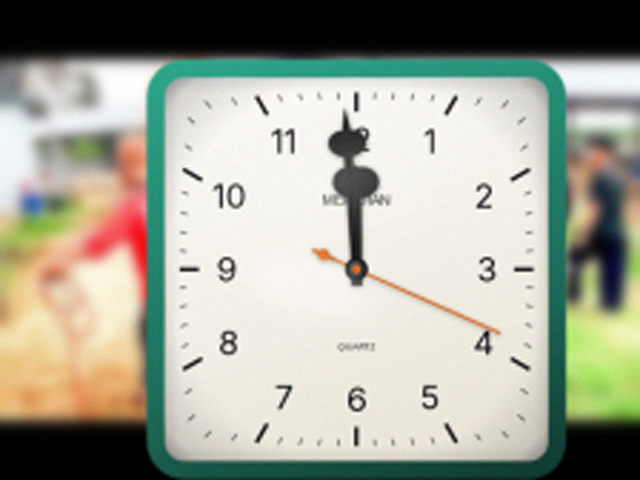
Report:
11,59,19
